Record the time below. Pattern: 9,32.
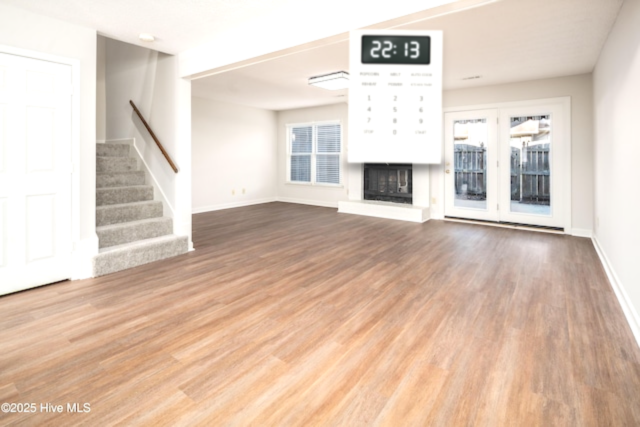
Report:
22,13
